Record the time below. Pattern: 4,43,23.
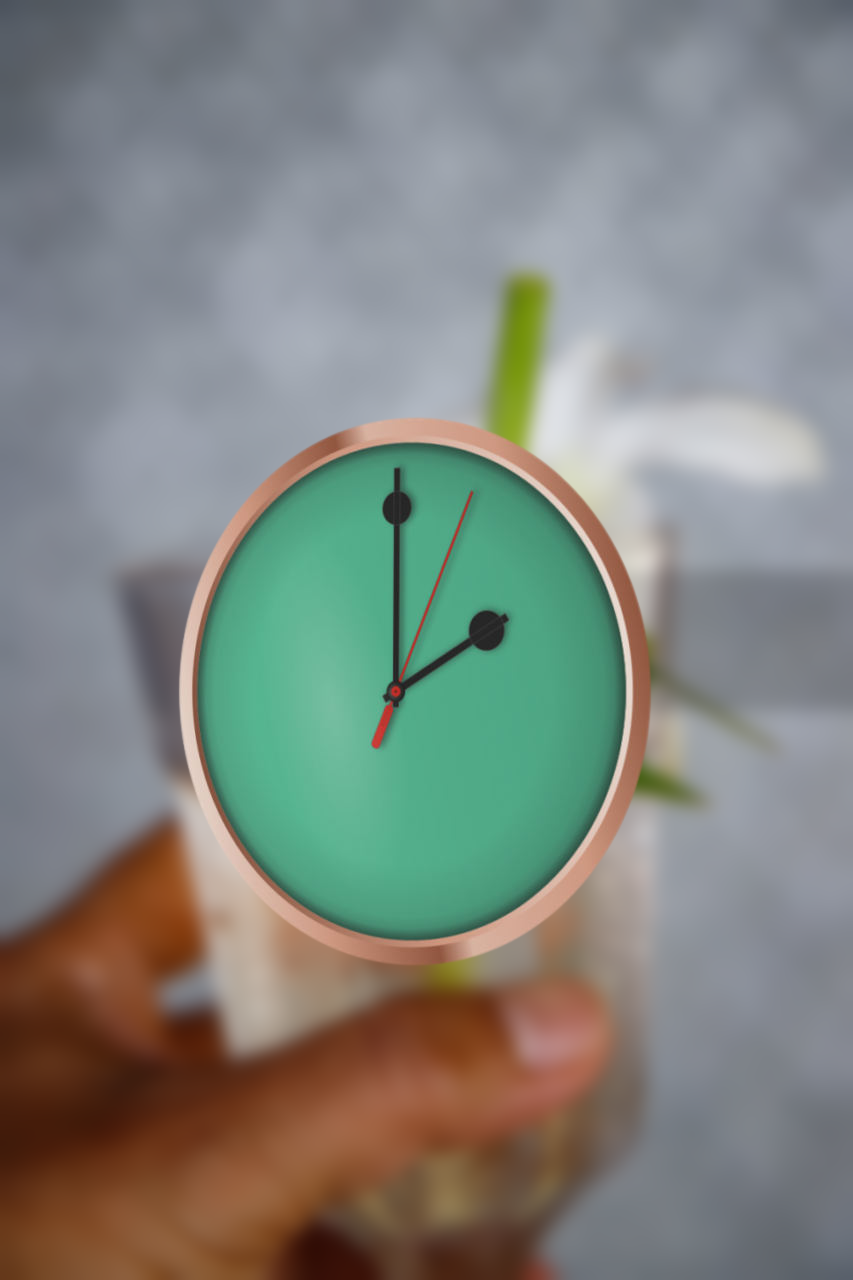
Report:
2,00,04
